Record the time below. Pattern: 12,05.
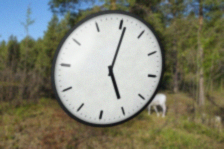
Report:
5,01
